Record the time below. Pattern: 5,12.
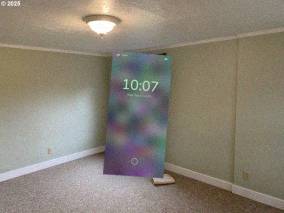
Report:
10,07
